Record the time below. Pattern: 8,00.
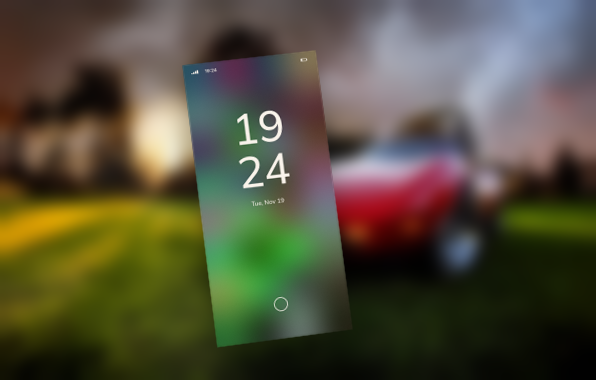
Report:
19,24
